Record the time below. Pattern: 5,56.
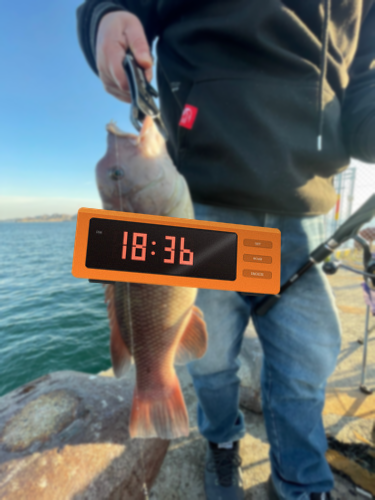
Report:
18,36
